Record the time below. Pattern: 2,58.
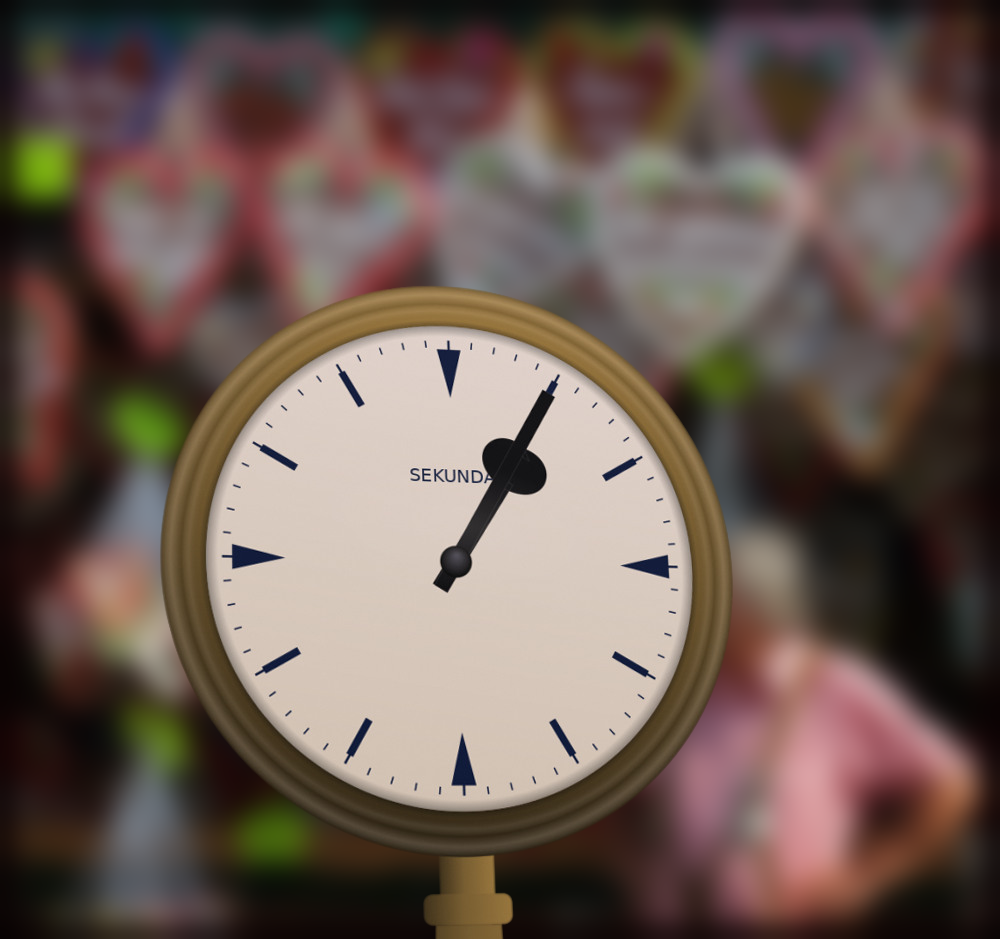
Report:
1,05
